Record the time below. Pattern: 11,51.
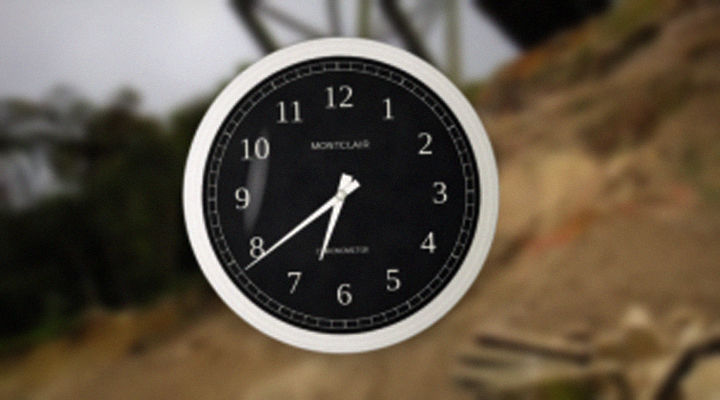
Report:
6,39
